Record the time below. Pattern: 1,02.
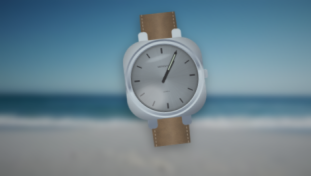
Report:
1,05
